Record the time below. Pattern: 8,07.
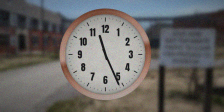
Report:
11,26
